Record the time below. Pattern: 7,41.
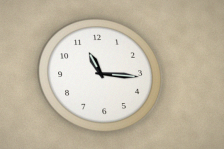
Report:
11,16
